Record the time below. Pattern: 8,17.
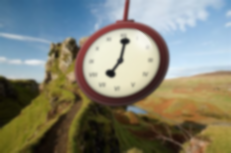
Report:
7,01
